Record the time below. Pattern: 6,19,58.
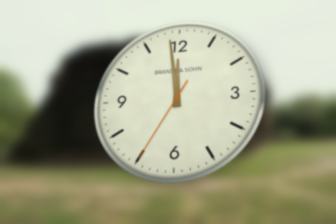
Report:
11,58,35
